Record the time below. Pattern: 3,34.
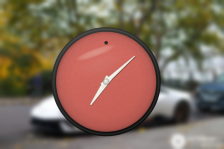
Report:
7,08
